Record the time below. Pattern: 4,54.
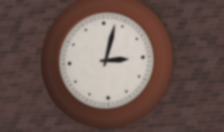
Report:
3,03
